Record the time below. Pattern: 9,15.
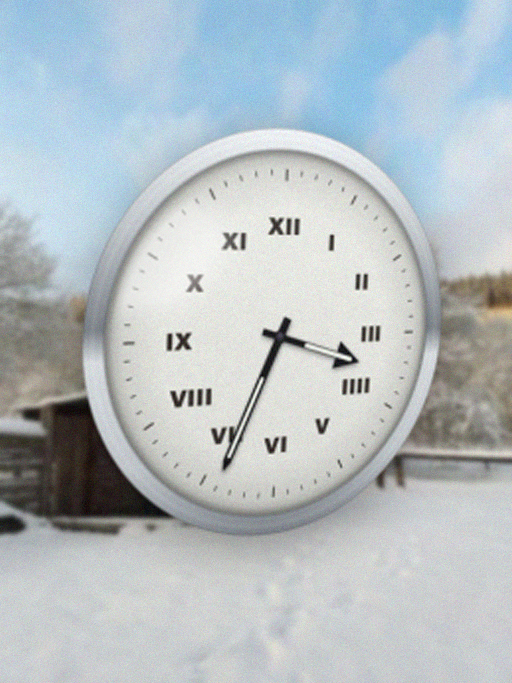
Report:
3,34
